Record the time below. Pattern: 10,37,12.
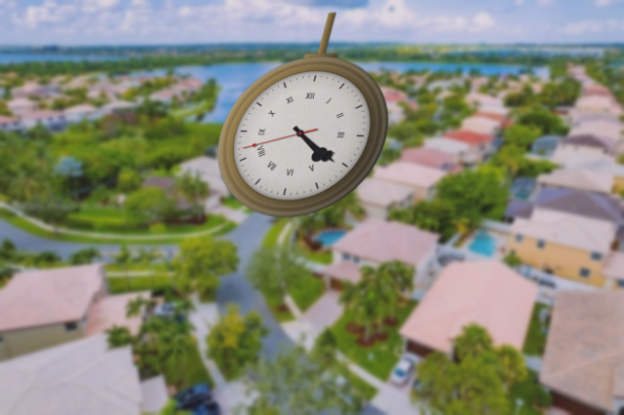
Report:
4,20,42
